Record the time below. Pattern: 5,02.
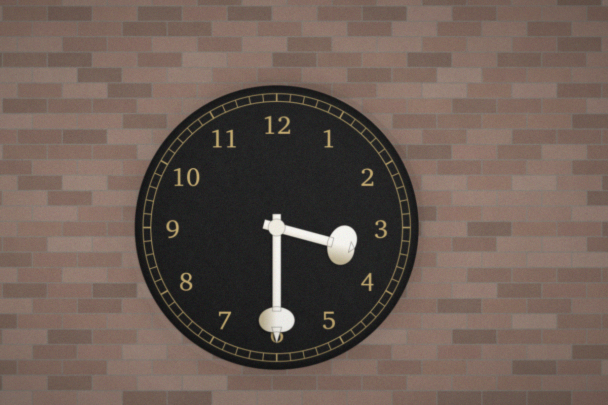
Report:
3,30
